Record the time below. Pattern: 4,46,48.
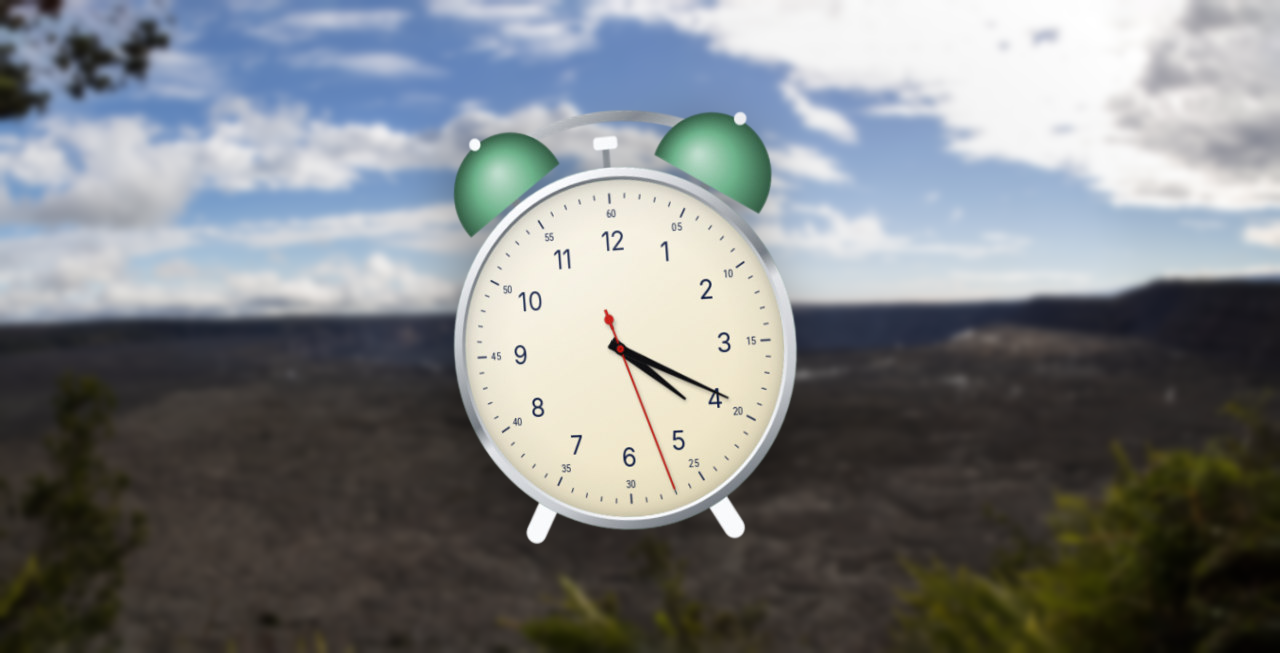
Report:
4,19,27
